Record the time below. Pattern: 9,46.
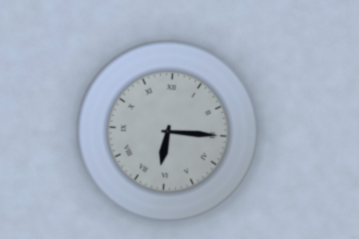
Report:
6,15
